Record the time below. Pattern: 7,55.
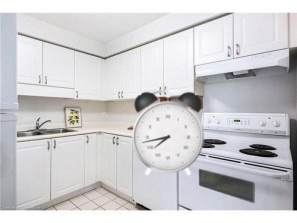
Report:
7,43
